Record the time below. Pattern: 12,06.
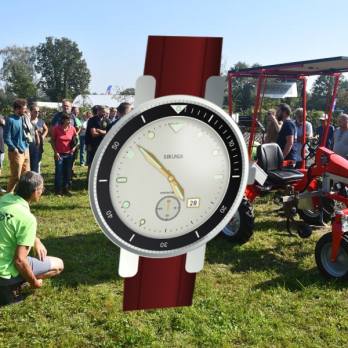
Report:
4,52
